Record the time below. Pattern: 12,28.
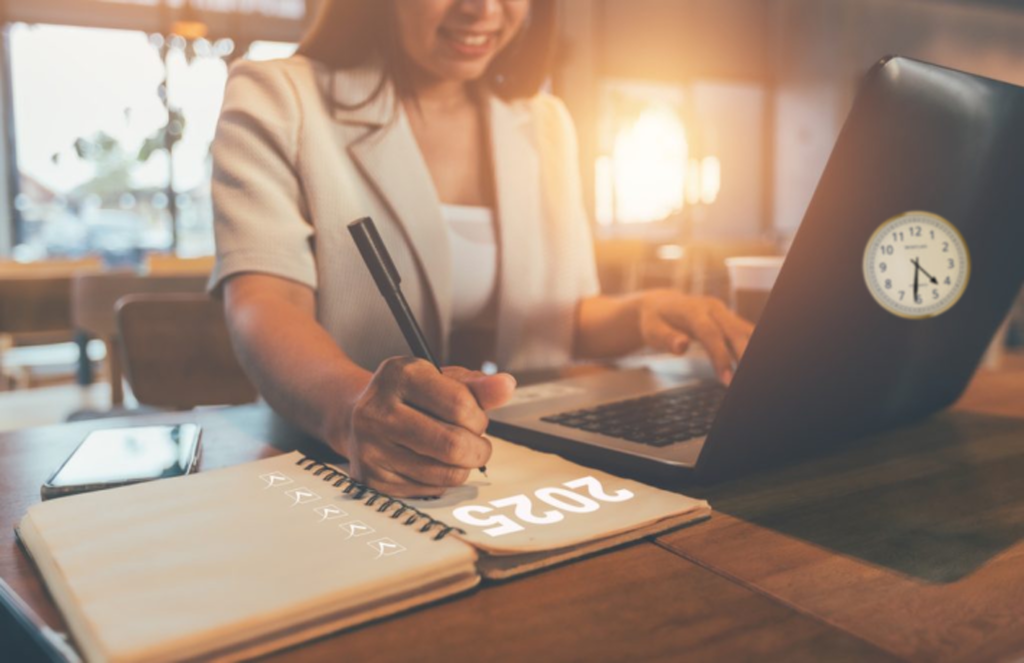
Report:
4,31
